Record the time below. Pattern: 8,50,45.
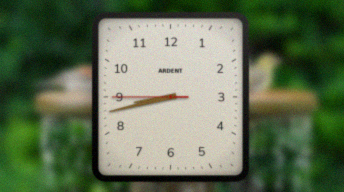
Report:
8,42,45
